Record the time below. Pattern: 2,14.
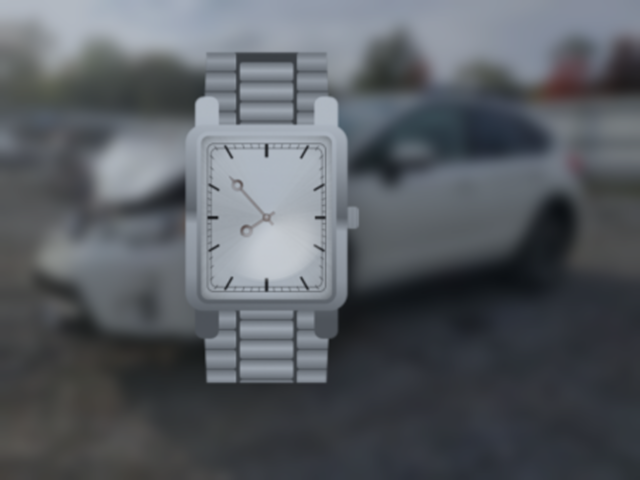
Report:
7,53
